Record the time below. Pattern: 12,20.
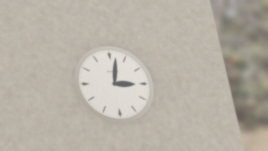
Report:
3,02
